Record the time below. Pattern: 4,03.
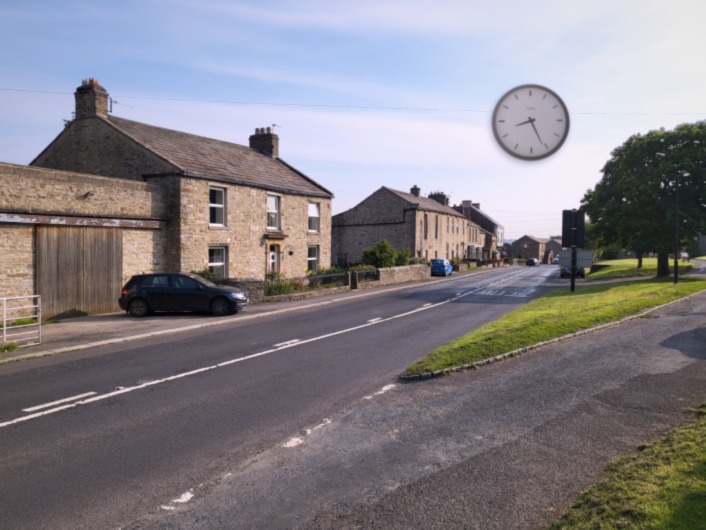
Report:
8,26
